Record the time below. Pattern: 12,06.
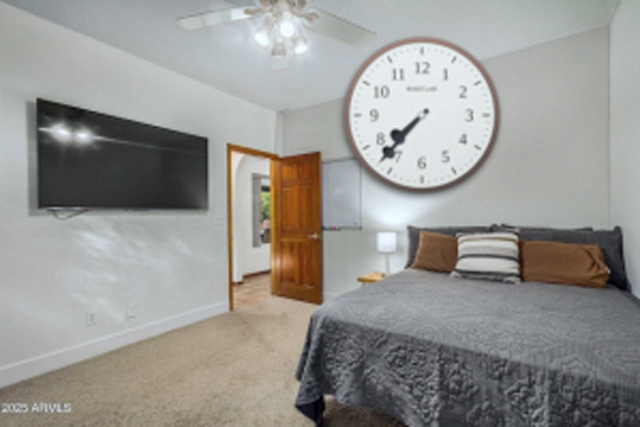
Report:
7,37
